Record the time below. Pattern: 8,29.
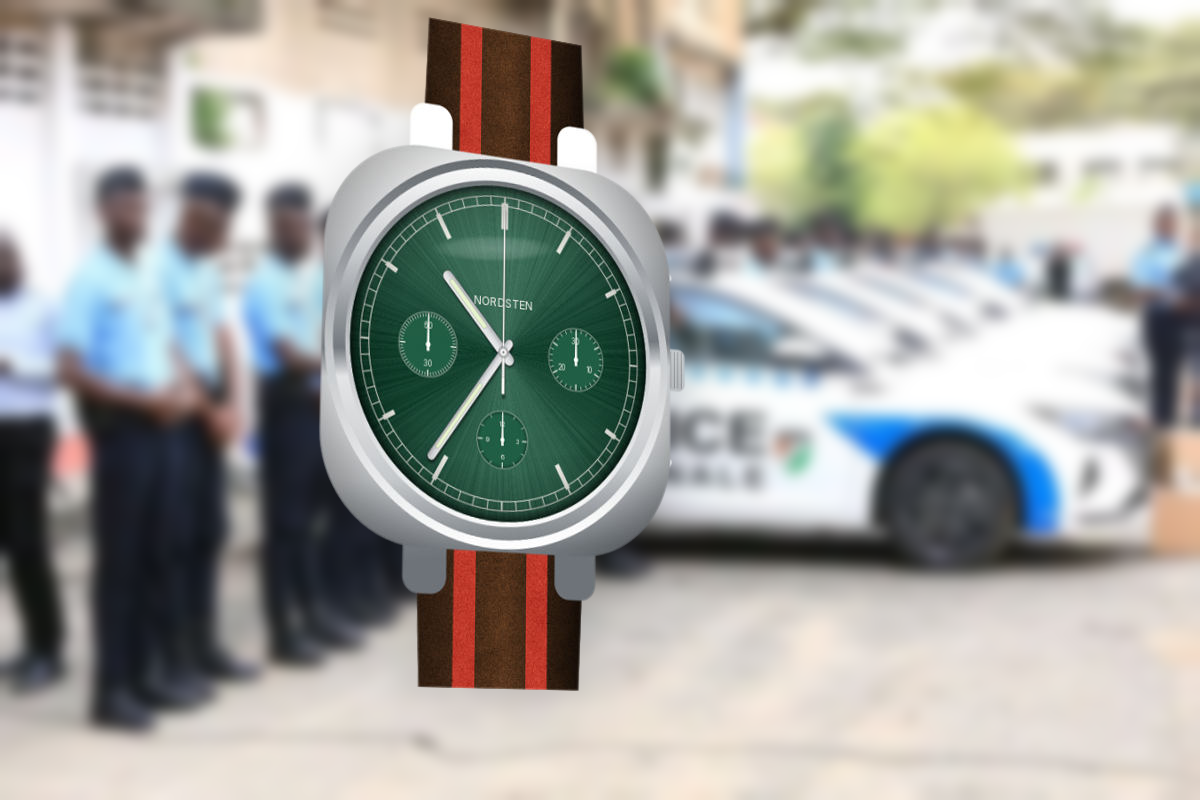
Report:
10,36
